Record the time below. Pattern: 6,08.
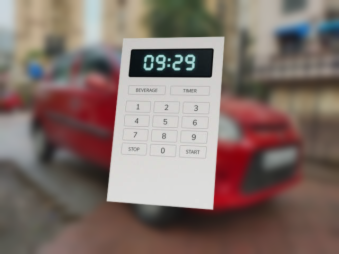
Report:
9,29
